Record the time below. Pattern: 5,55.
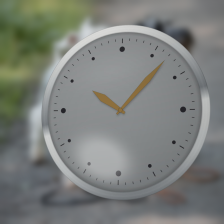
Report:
10,07
